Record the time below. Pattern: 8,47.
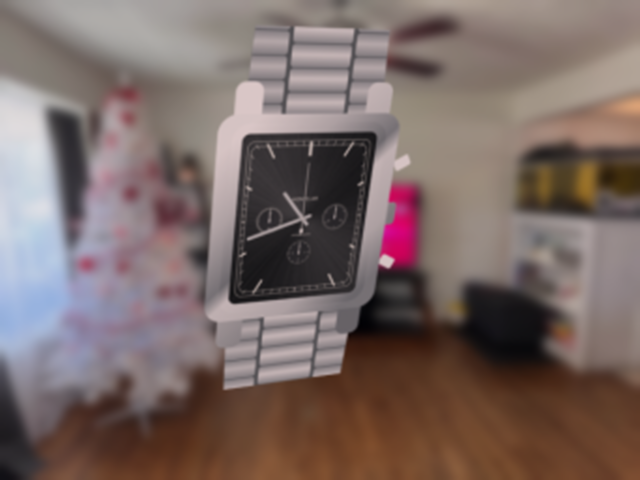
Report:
10,42
